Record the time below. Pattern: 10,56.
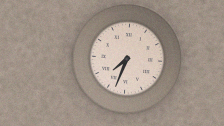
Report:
7,33
